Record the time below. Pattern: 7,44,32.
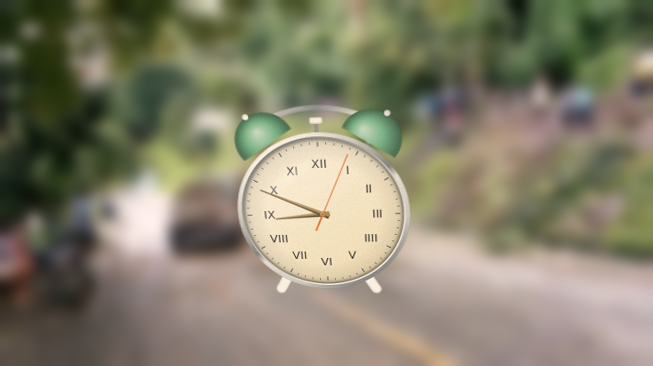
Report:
8,49,04
